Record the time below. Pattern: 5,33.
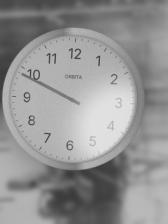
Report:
9,49
